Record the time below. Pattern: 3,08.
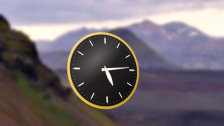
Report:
5,14
